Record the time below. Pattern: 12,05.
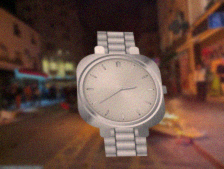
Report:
2,39
